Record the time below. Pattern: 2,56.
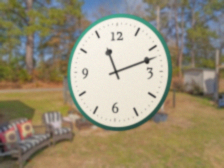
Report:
11,12
